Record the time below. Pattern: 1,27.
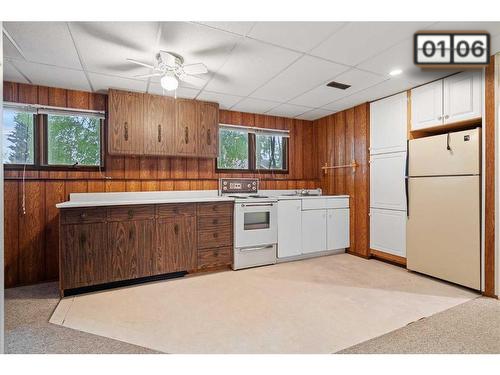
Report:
1,06
